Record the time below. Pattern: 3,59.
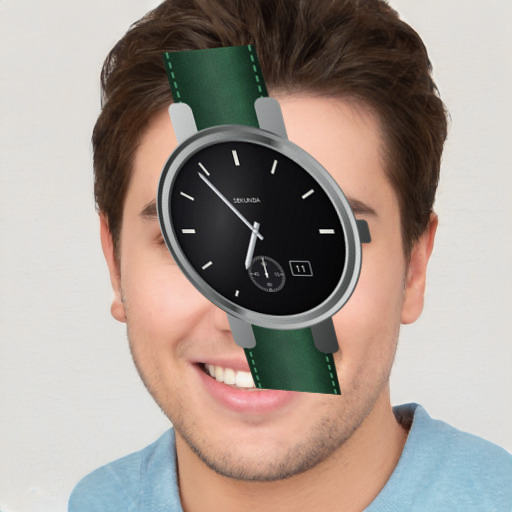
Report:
6,54
